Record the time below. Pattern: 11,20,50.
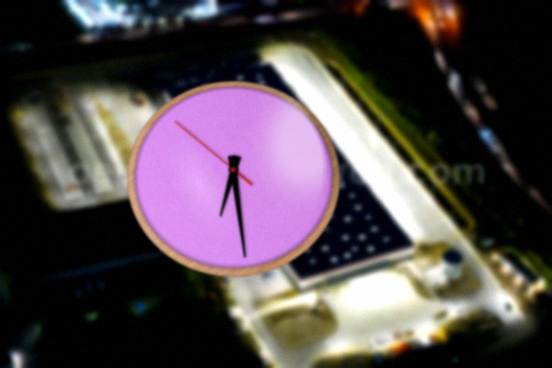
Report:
6,28,52
